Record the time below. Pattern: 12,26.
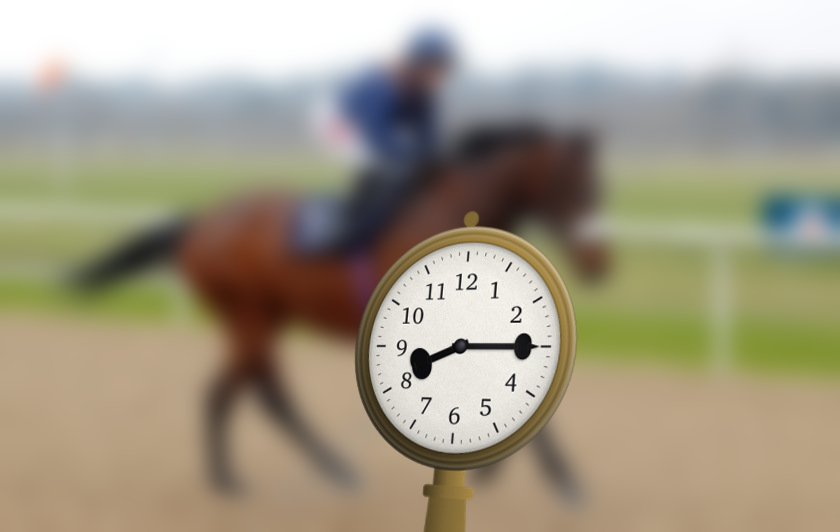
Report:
8,15
